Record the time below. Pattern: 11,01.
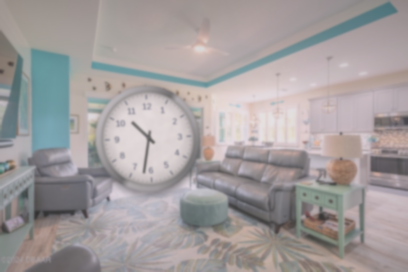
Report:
10,32
